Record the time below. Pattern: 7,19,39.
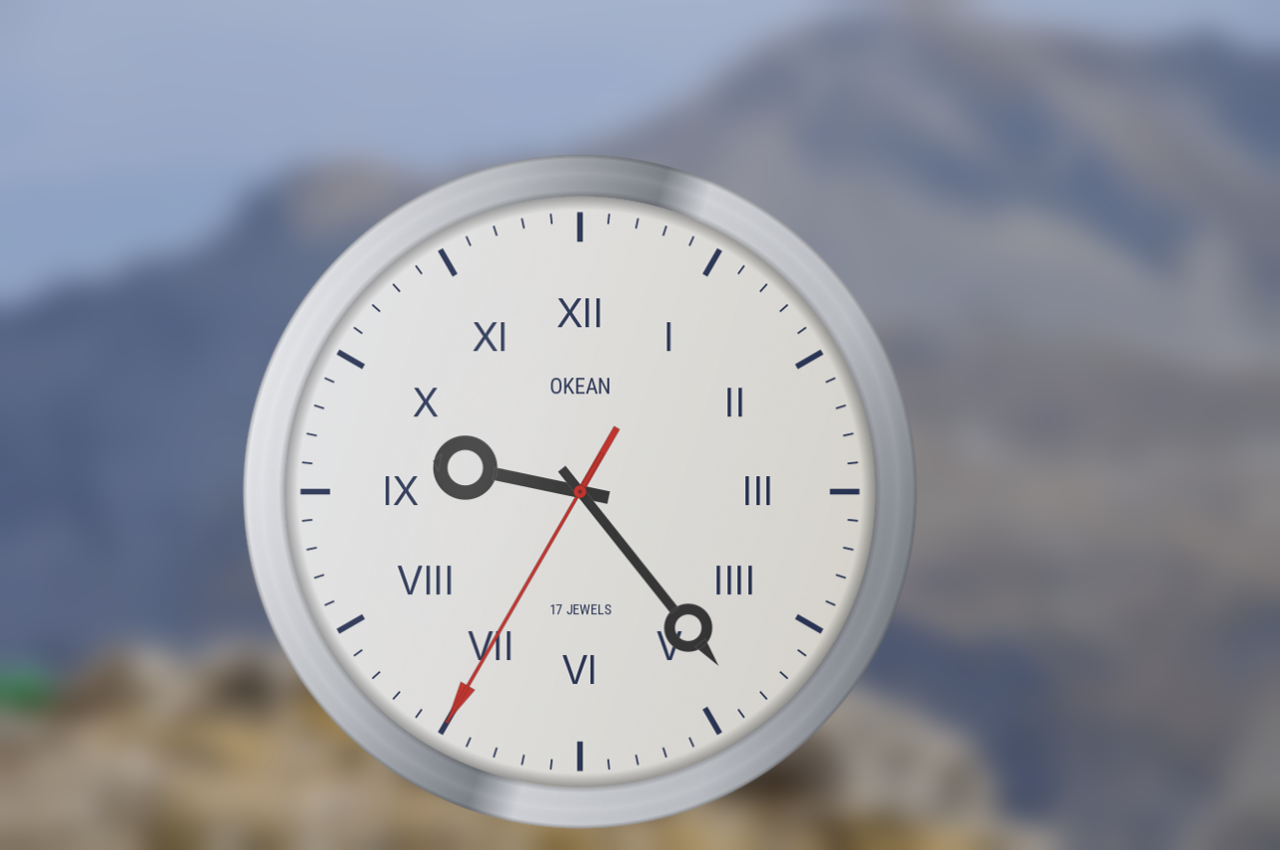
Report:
9,23,35
